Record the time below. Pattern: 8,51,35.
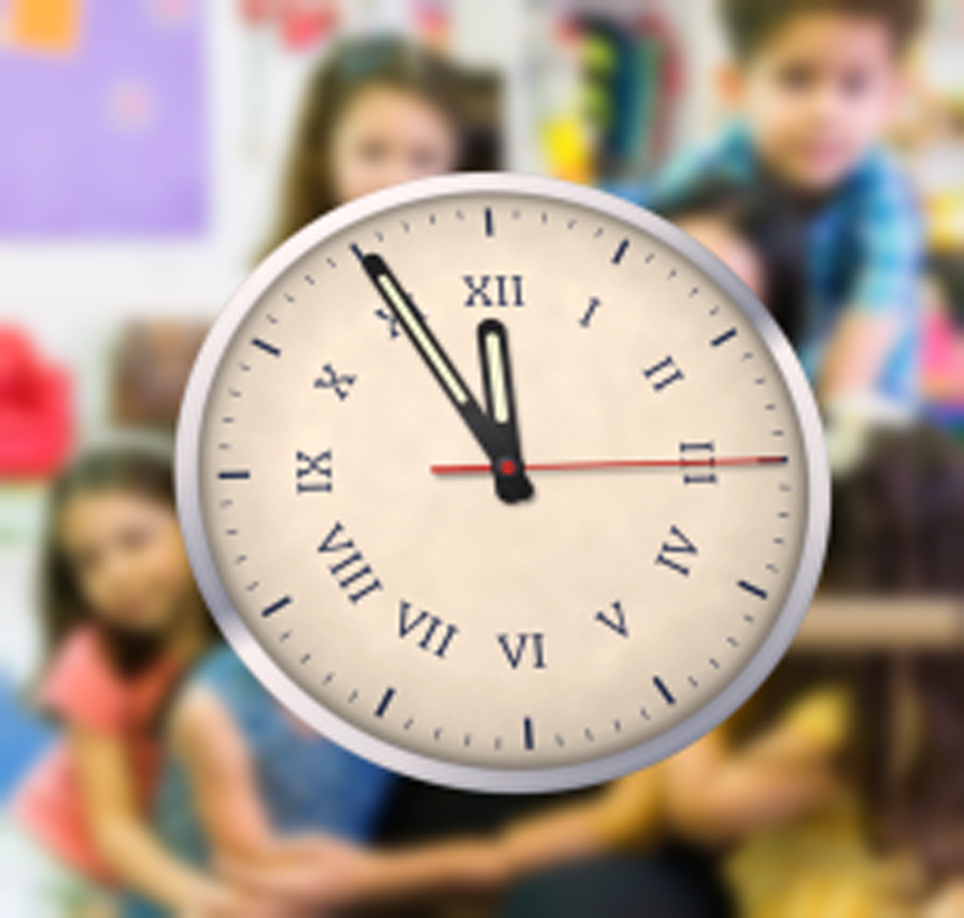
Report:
11,55,15
